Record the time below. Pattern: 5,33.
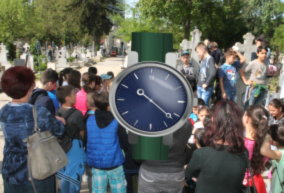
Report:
10,22
